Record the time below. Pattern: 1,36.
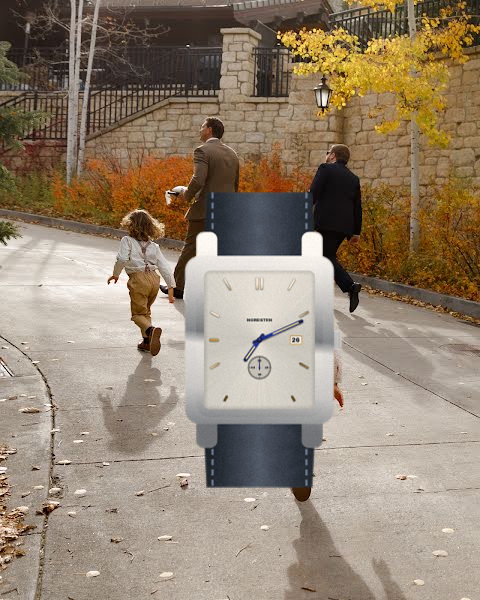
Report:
7,11
